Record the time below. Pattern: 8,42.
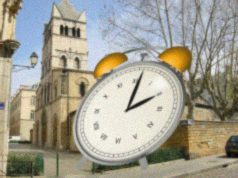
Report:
2,01
